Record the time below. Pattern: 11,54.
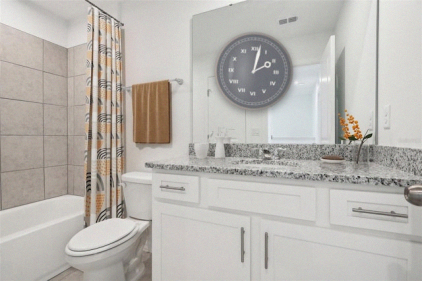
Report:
2,02
